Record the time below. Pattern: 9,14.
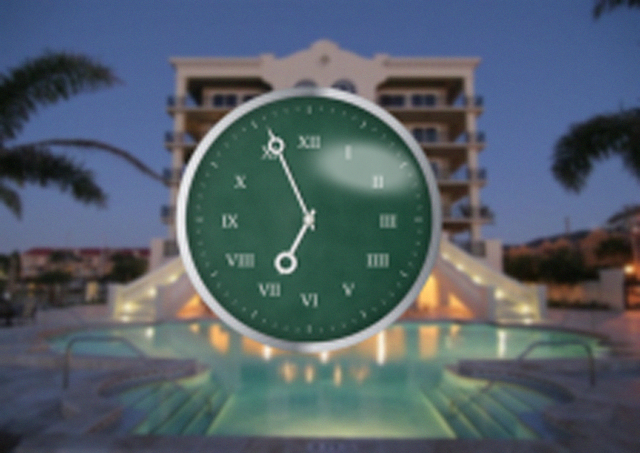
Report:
6,56
